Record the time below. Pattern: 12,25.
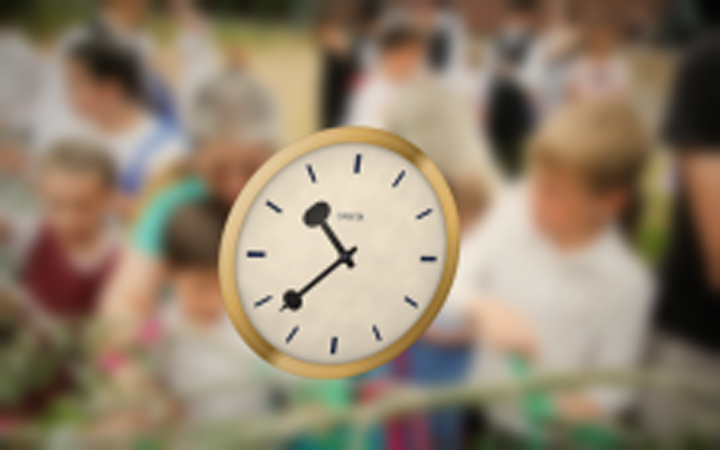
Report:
10,38
